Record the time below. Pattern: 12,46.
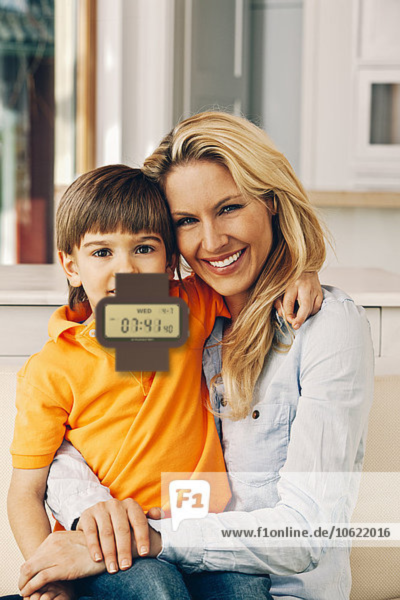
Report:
7,41
